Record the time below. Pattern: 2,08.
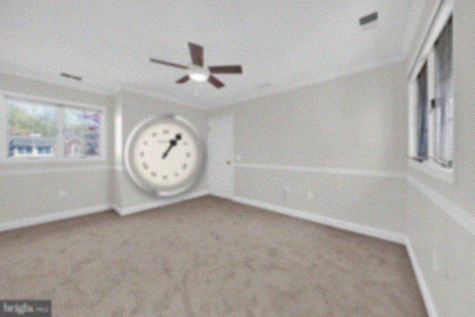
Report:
1,06
